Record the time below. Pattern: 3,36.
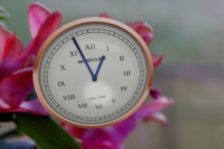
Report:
12,57
